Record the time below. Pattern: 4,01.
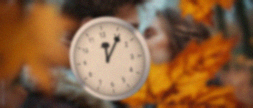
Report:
12,06
